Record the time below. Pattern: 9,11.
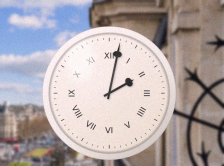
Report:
2,02
